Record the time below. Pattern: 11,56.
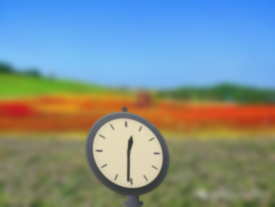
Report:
12,31
